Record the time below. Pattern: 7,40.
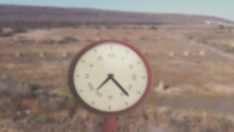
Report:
7,23
